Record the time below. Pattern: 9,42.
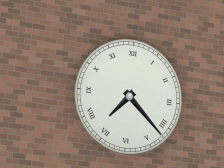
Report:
7,22
